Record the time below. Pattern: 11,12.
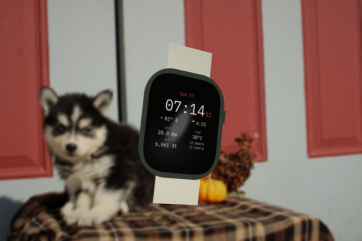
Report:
7,14
